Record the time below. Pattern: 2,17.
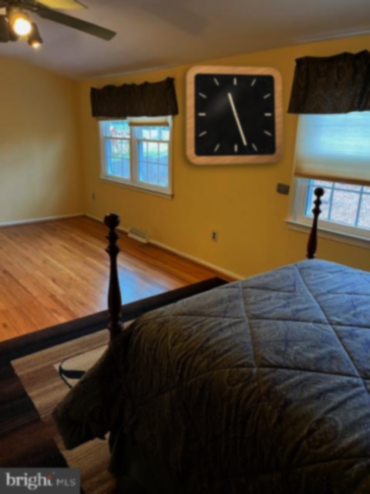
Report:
11,27
